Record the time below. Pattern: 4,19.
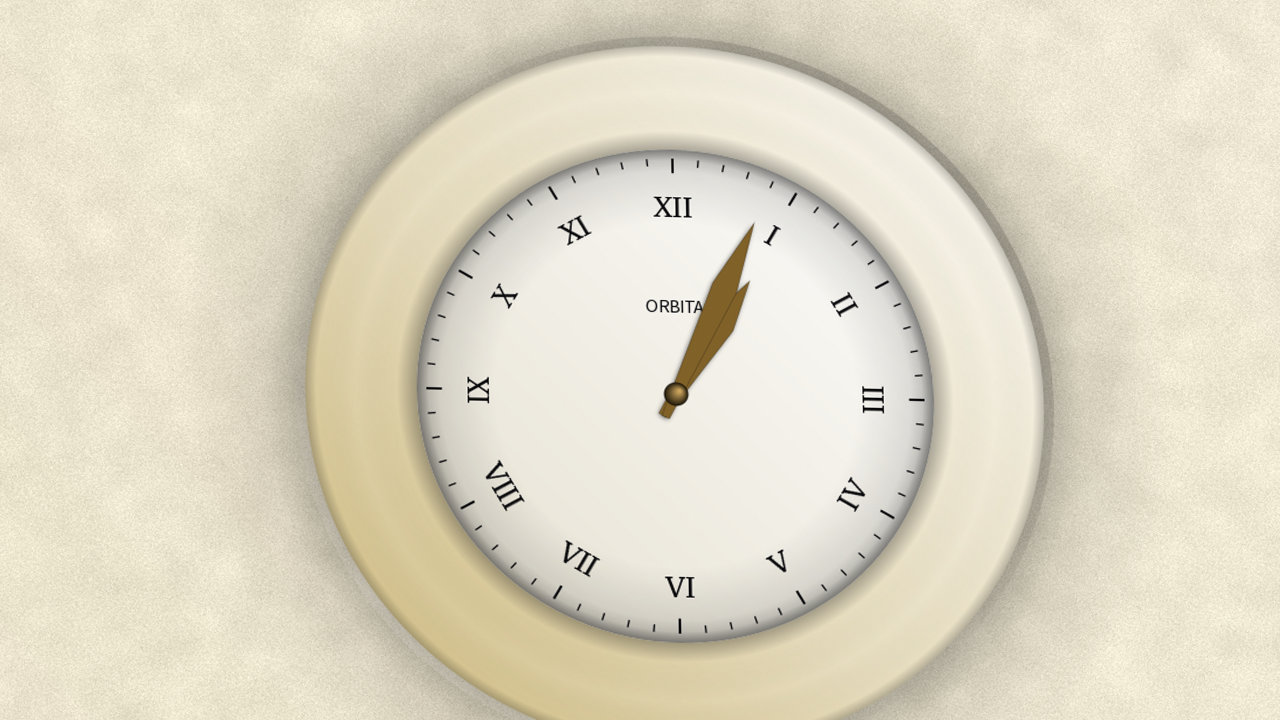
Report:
1,04
